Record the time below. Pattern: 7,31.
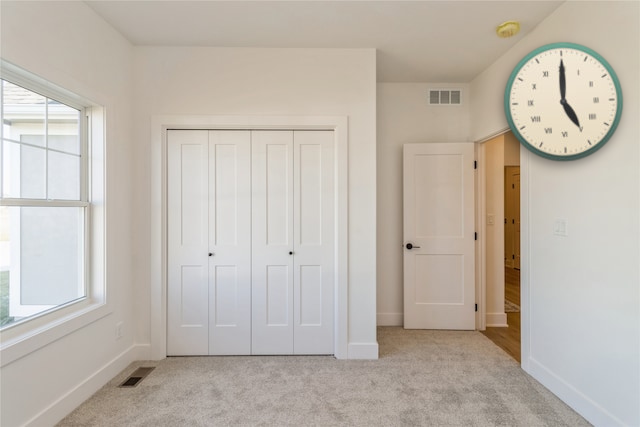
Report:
5,00
